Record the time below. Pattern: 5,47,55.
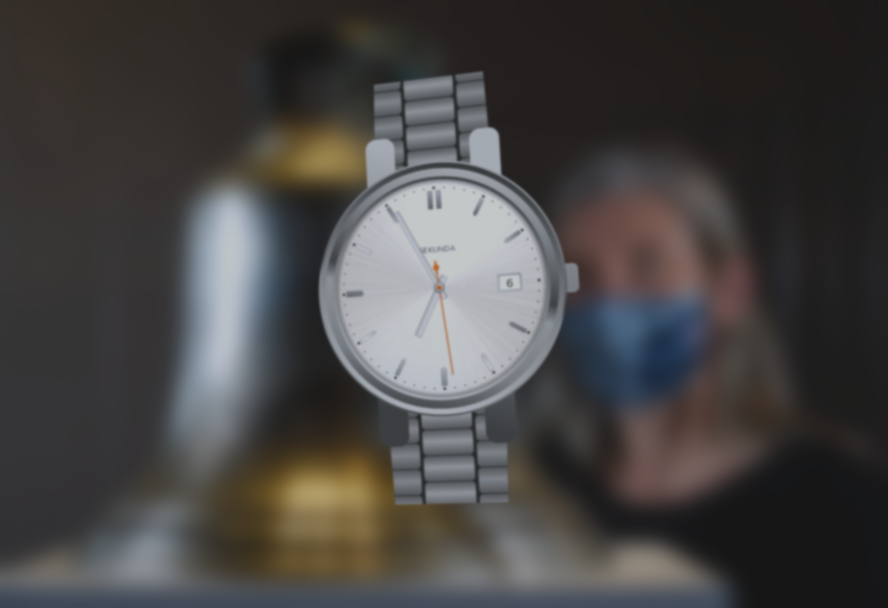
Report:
6,55,29
